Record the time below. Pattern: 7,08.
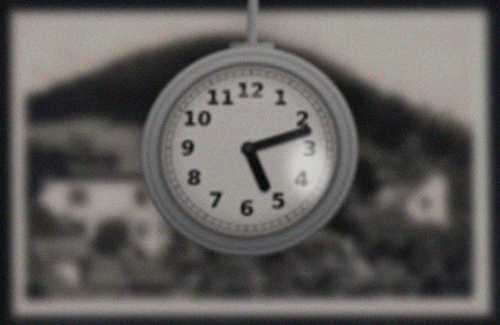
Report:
5,12
